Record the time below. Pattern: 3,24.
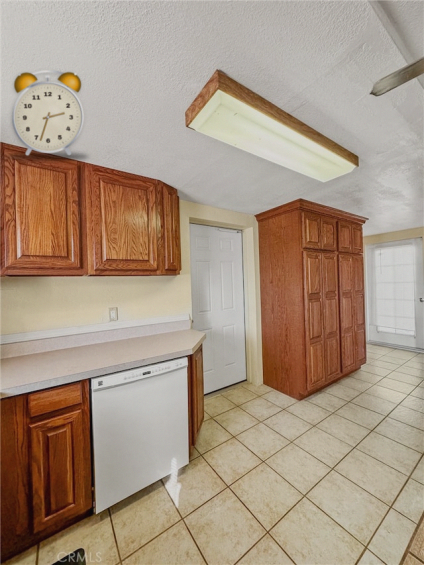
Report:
2,33
